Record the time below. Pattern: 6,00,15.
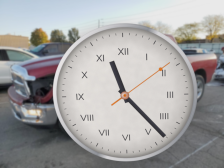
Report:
11,23,09
